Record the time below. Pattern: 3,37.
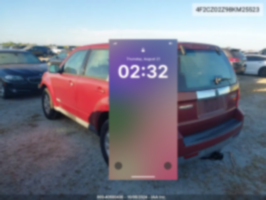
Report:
2,32
